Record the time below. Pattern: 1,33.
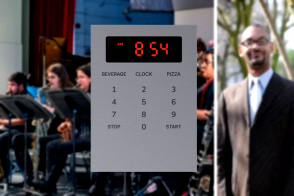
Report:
8,54
